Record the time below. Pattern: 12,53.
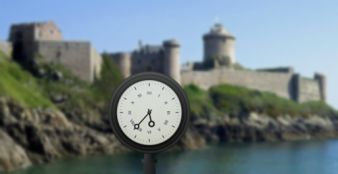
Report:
5,37
